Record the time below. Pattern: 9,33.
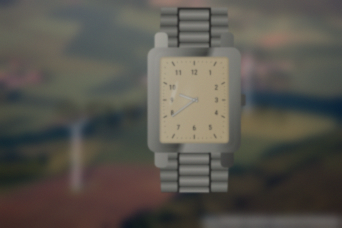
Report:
9,39
